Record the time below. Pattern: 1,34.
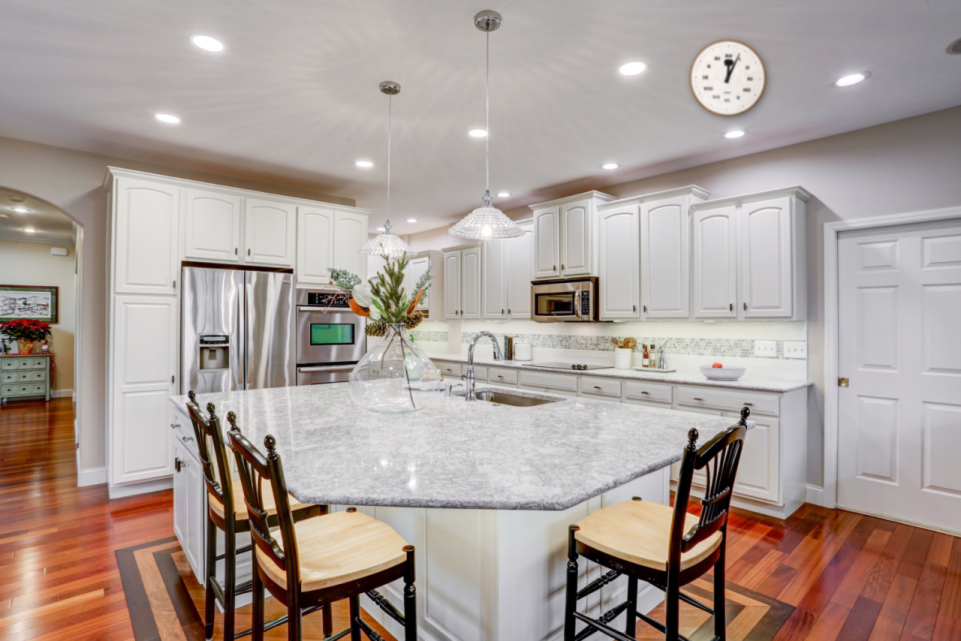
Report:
12,04
